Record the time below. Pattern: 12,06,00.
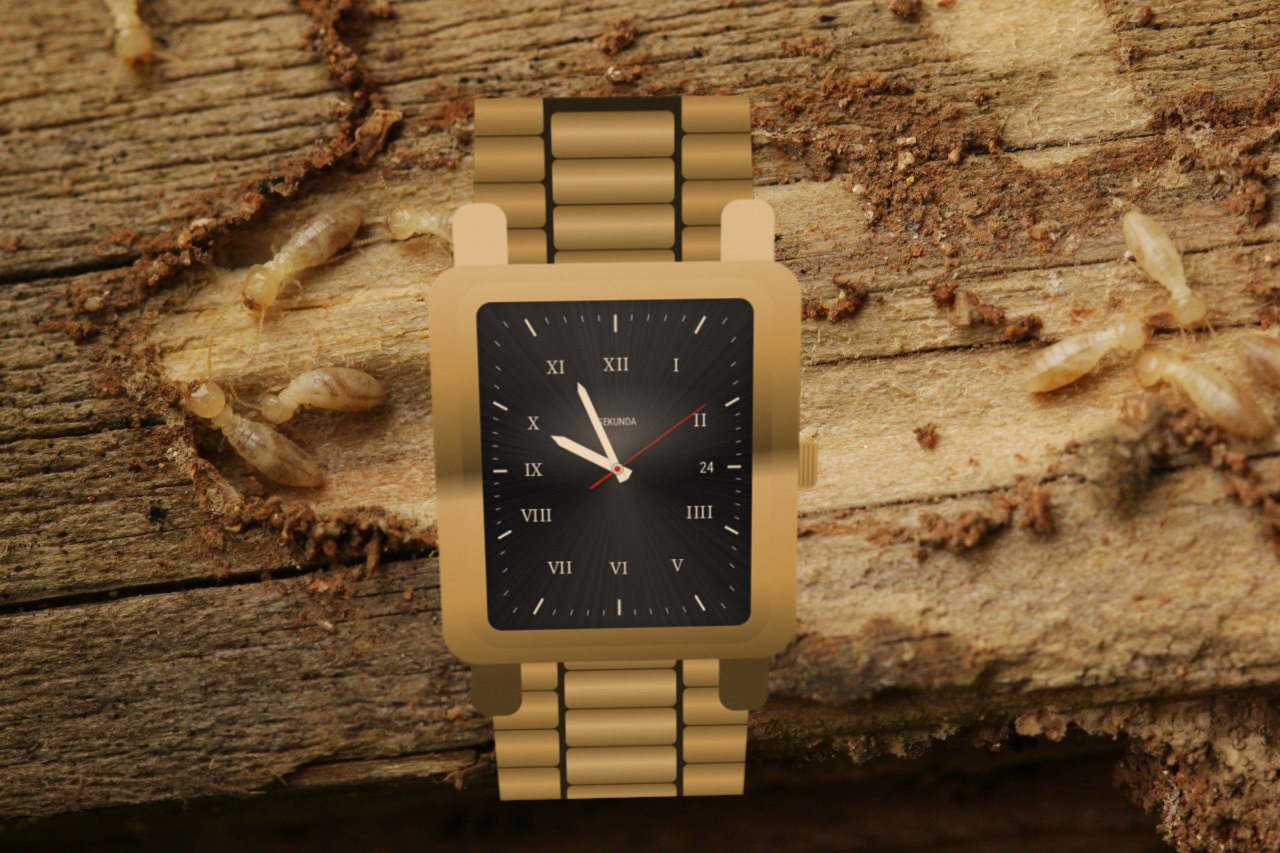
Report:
9,56,09
